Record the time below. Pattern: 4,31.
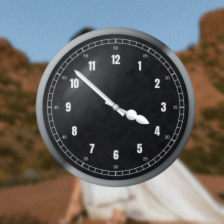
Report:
3,52
